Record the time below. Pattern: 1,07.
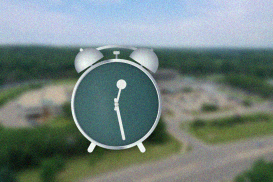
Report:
12,28
